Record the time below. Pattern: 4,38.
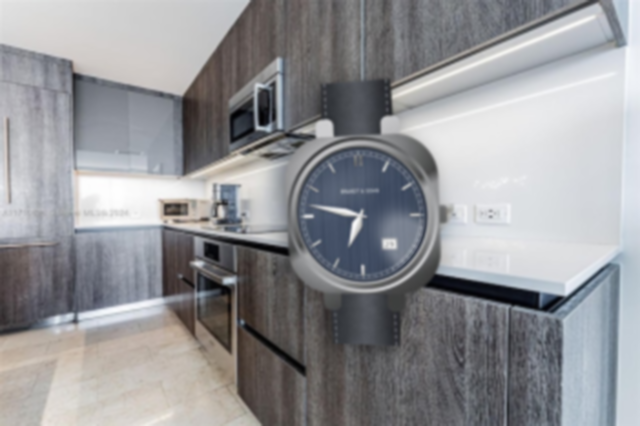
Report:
6,47
